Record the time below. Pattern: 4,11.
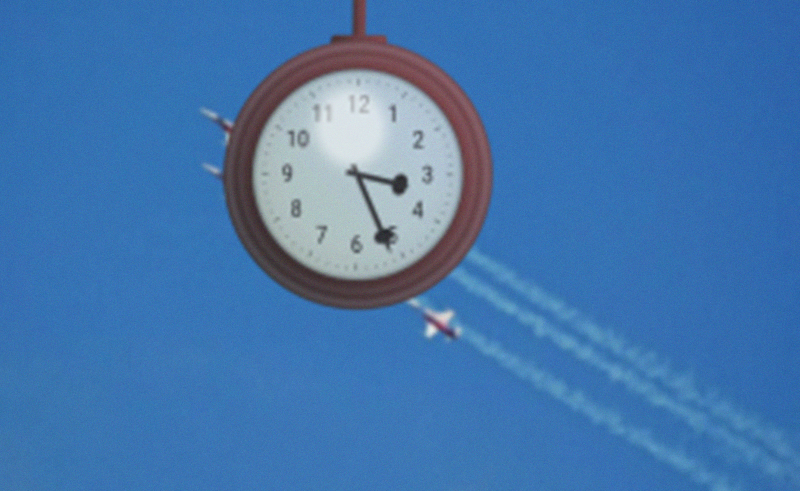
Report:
3,26
